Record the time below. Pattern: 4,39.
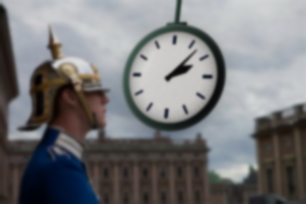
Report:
2,07
